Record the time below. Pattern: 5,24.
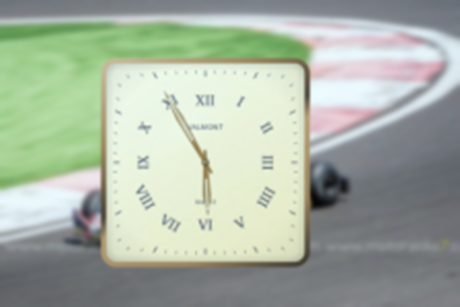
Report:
5,55
